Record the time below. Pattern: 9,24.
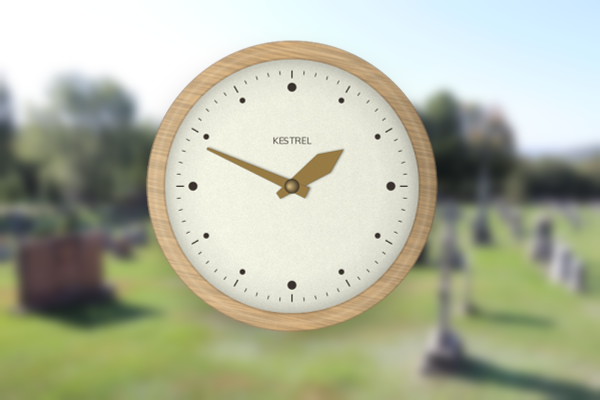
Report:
1,49
